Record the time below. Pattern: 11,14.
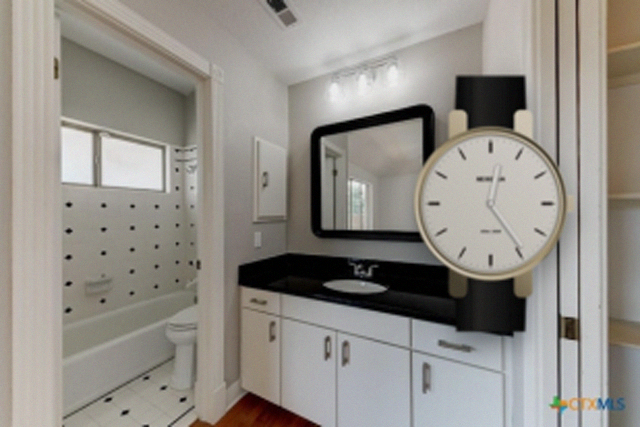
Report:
12,24
